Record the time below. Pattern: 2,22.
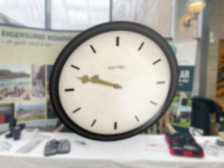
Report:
9,48
